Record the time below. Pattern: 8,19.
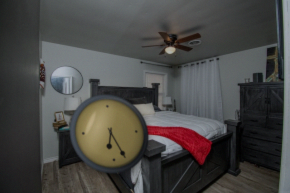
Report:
6,26
